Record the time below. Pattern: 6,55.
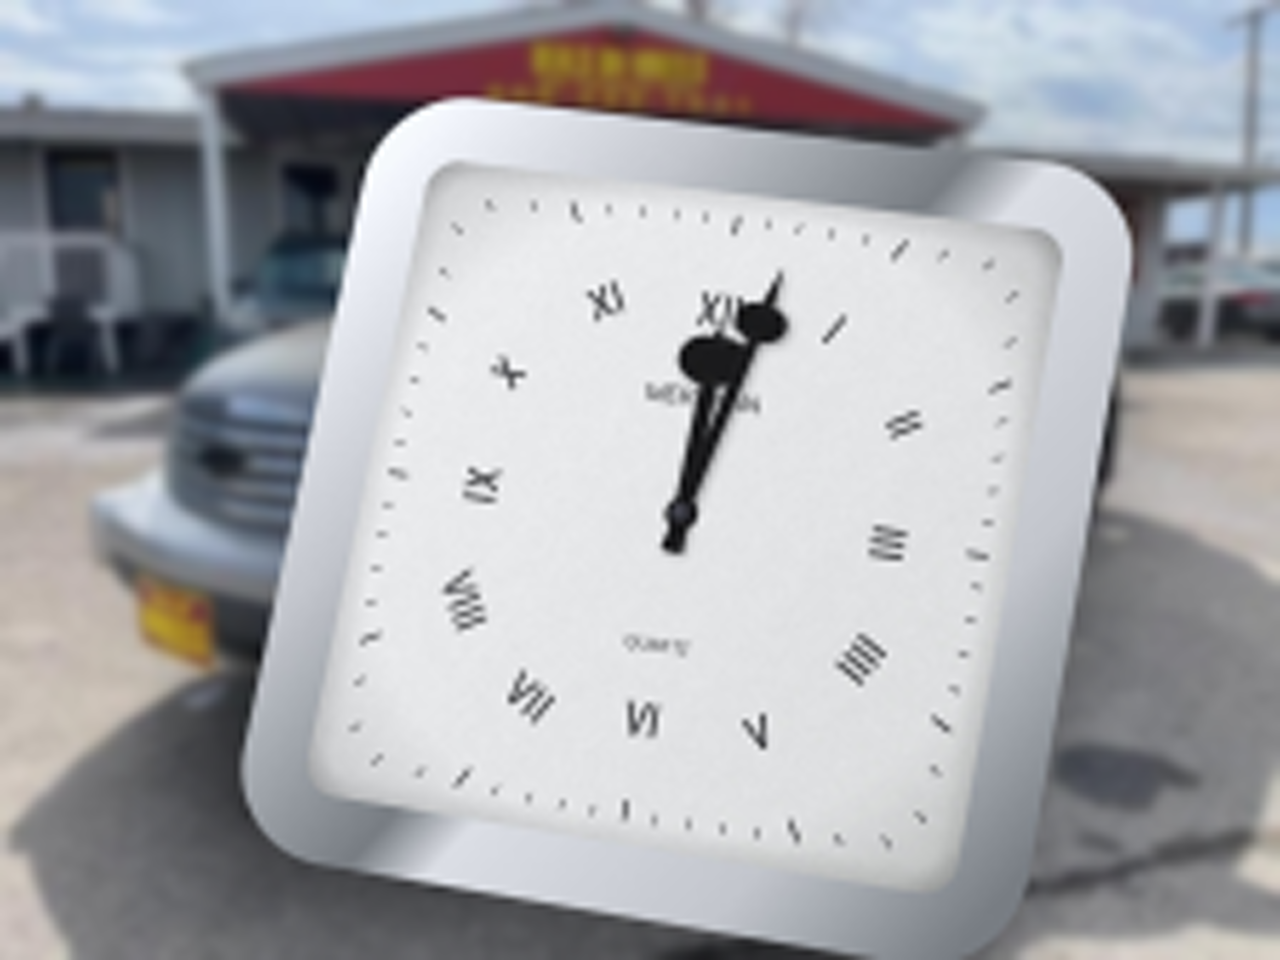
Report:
12,02
